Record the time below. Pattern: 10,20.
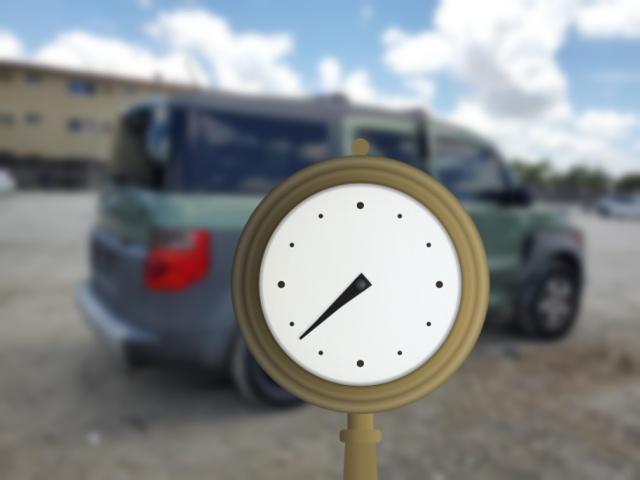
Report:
7,38
